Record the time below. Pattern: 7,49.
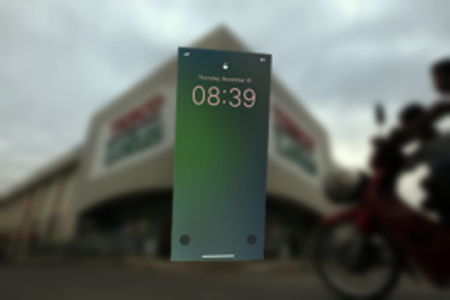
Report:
8,39
